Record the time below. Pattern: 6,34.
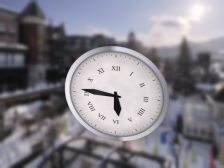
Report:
5,46
